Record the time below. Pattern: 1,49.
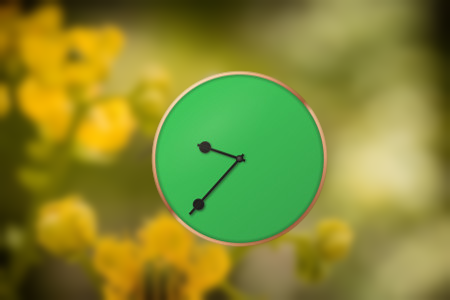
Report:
9,37
